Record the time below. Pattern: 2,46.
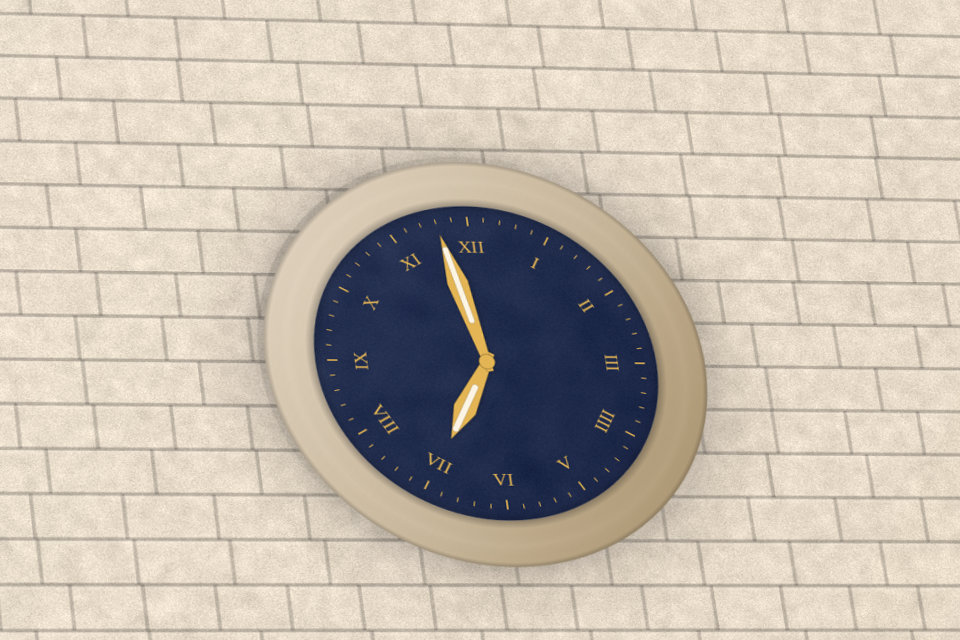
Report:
6,58
